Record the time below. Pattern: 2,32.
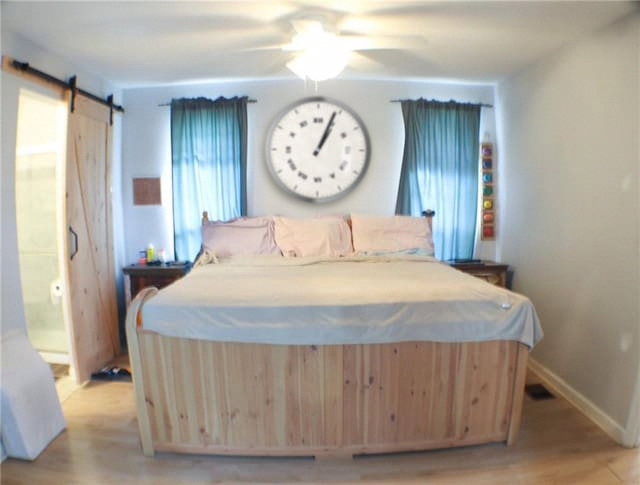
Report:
1,04
